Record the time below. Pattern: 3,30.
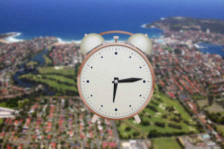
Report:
6,14
